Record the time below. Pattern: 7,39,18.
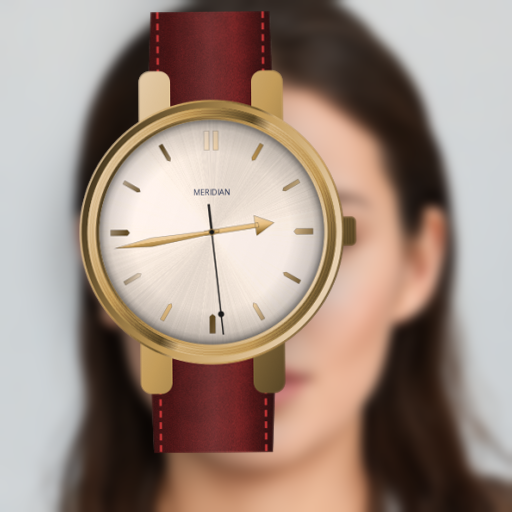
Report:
2,43,29
